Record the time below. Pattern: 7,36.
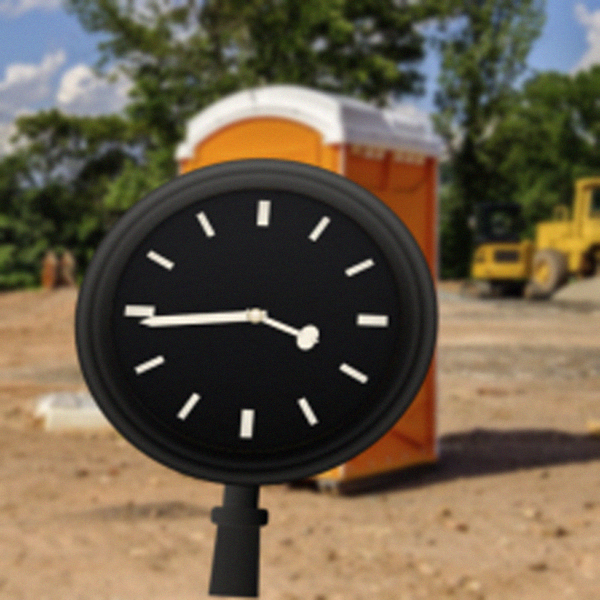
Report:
3,44
